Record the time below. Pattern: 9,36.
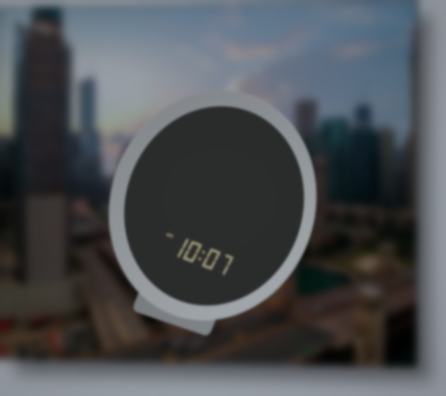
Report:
10,07
